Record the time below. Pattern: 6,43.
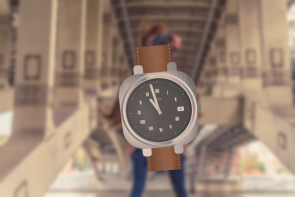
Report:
10,58
